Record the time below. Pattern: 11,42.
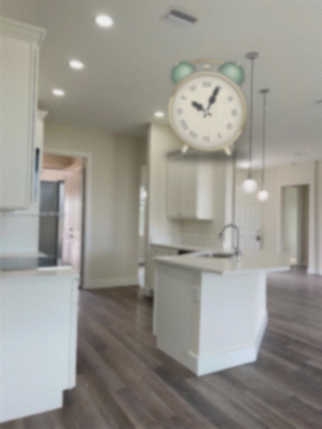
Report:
10,04
